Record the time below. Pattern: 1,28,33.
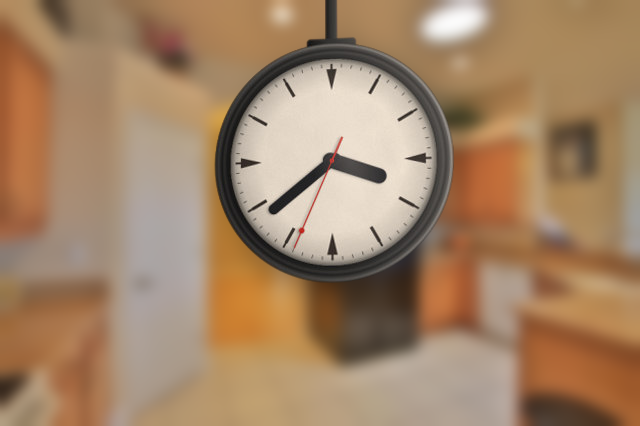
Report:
3,38,34
